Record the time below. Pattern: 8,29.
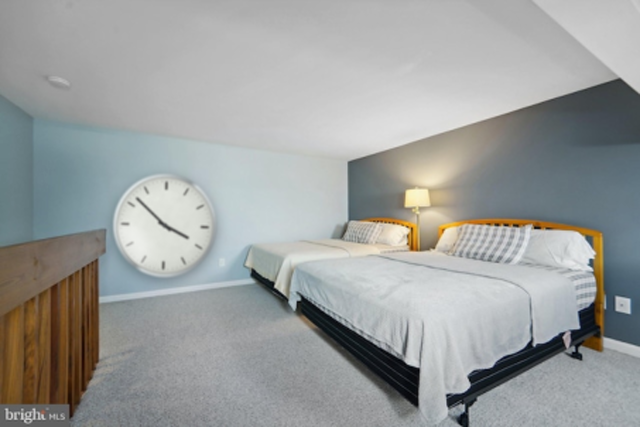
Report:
3,52
